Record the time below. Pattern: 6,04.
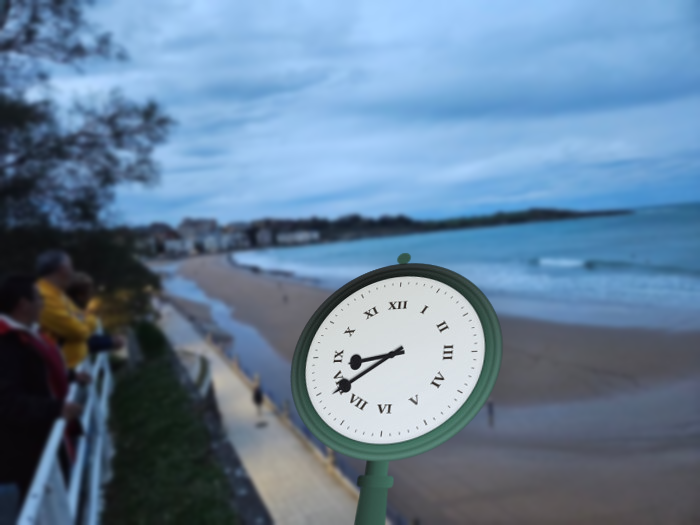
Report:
8,39
